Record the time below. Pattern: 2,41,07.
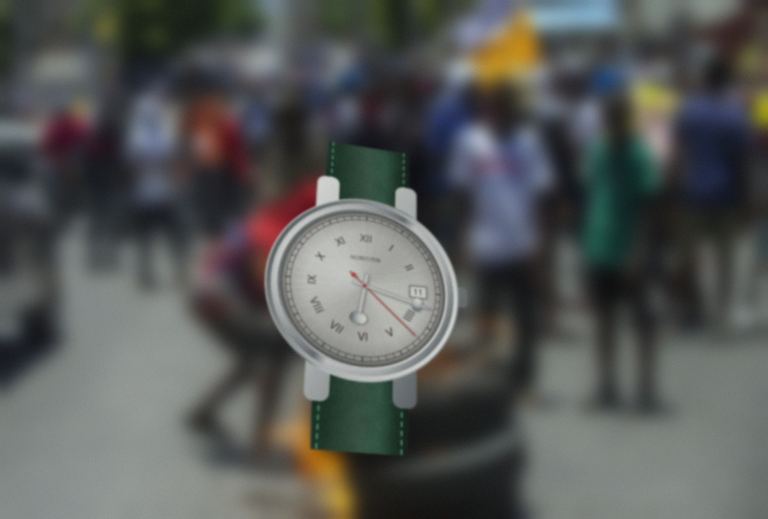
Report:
6,17,22
